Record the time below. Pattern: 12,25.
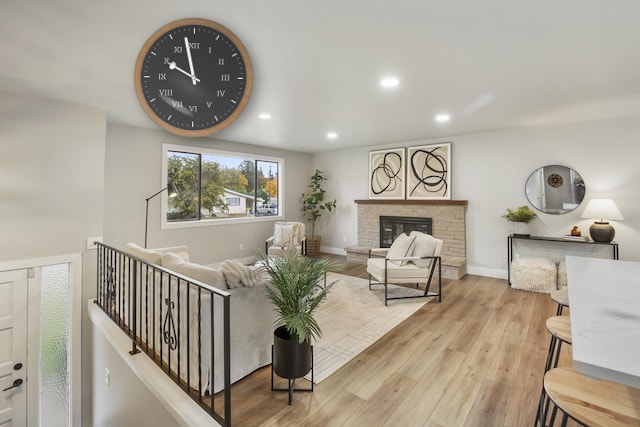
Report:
9,58
